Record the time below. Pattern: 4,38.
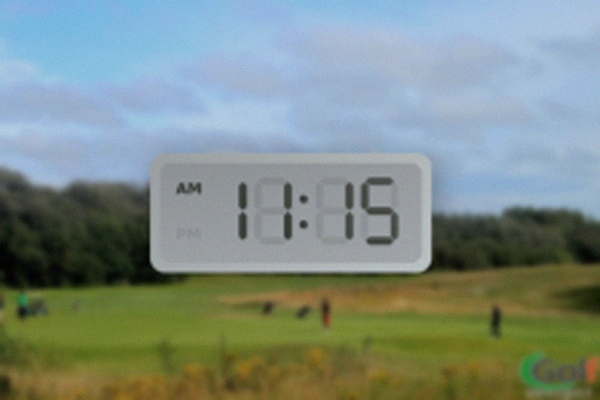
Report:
11,15
